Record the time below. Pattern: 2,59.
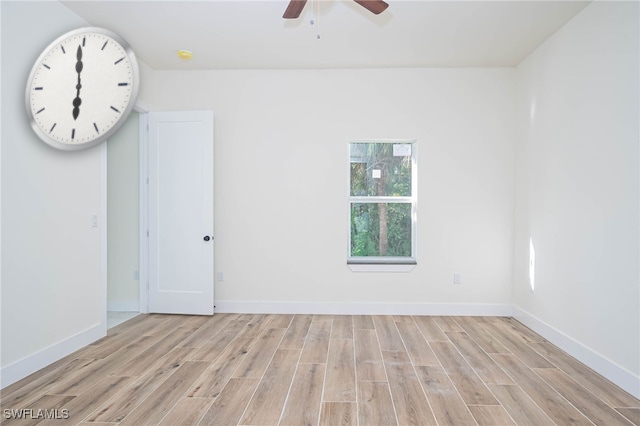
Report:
5,59
